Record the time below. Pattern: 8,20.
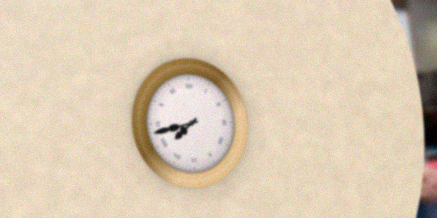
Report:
7,43
